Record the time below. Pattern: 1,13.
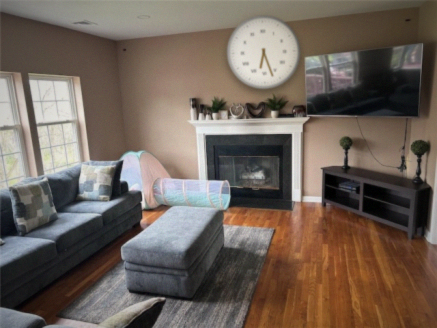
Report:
6,27
